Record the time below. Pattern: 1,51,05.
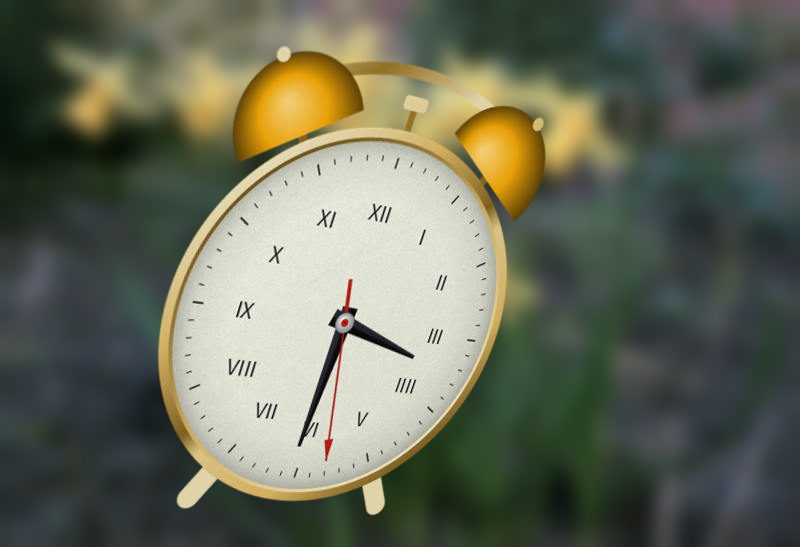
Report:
3,30,28
